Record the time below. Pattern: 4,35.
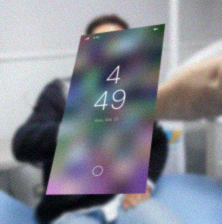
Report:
4,49
